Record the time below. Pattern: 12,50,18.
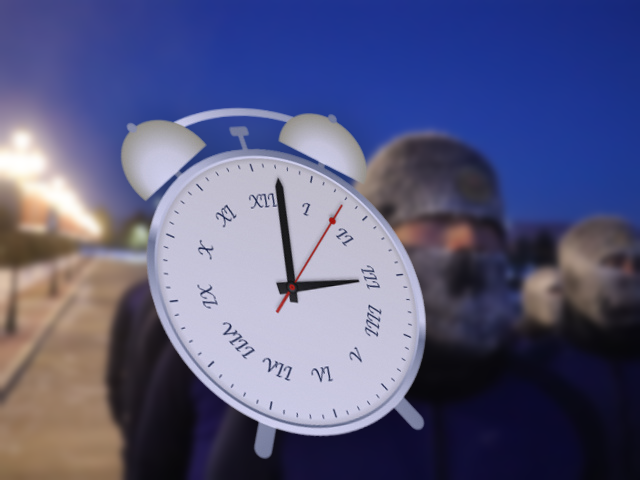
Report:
3,02,08
